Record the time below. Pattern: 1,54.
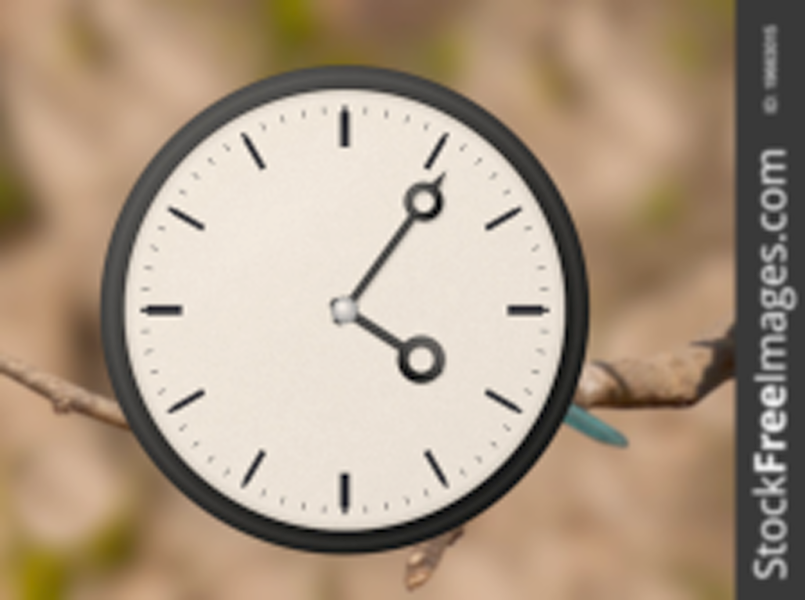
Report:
4,06
